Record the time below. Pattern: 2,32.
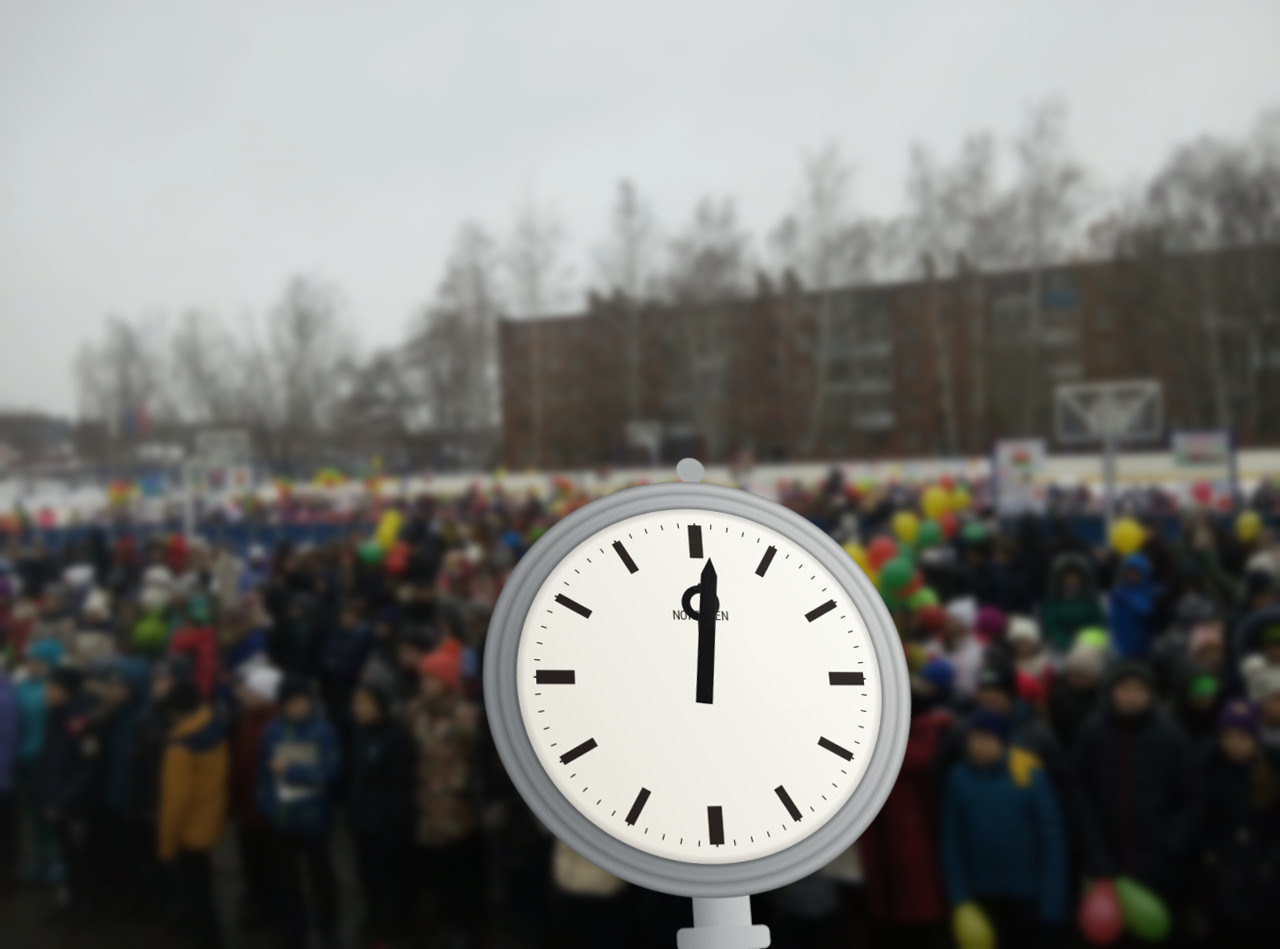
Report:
12,01
